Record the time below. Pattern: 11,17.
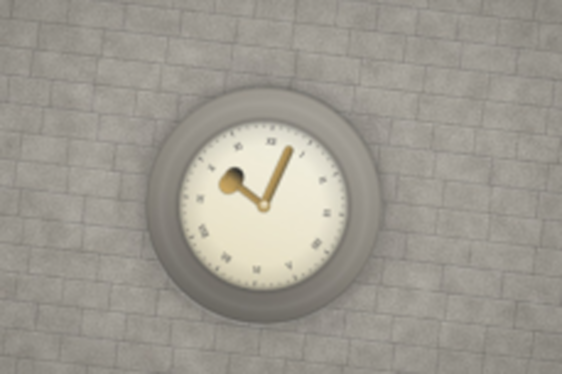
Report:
10,03
